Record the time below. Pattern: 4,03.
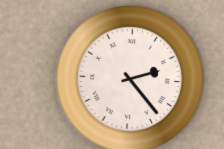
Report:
2,23
